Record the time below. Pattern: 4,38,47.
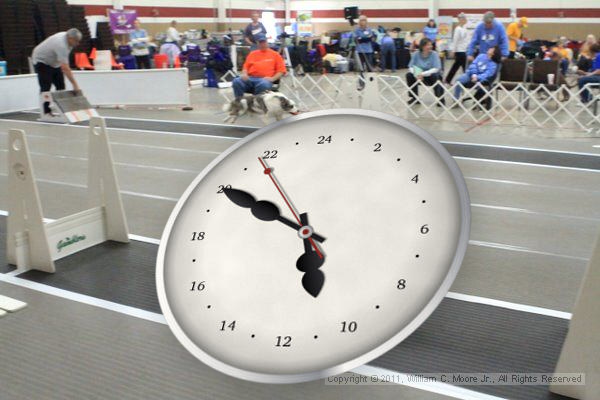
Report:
10,49,54
